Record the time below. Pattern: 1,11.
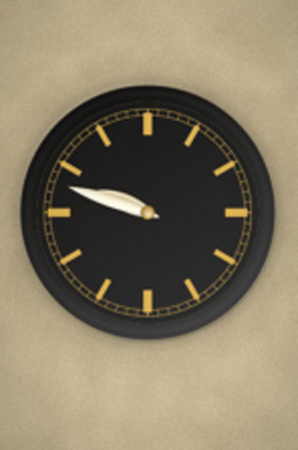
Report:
9,48
